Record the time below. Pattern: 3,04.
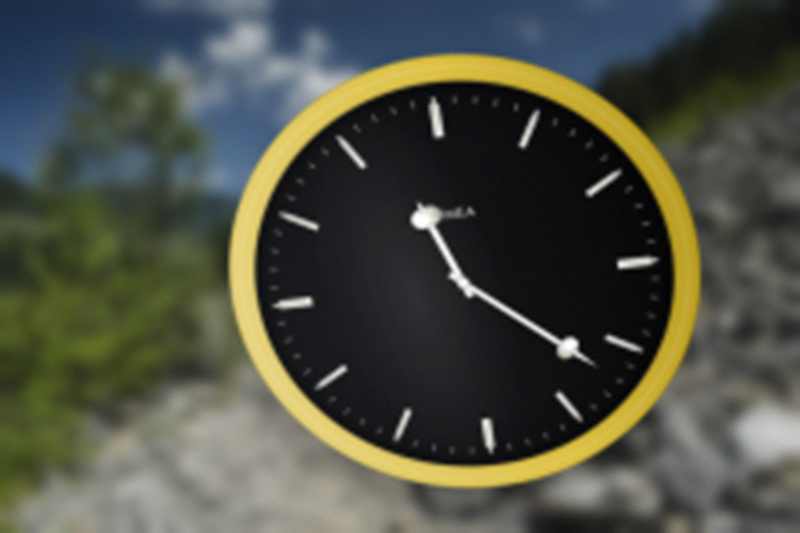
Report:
11,22
